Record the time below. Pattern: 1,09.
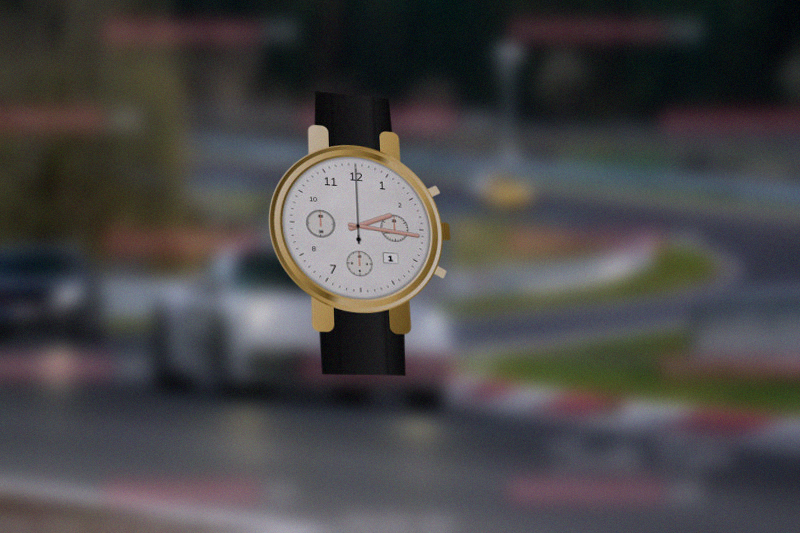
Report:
2,16
